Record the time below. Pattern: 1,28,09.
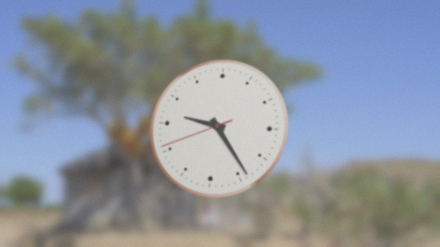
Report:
9,23,41
